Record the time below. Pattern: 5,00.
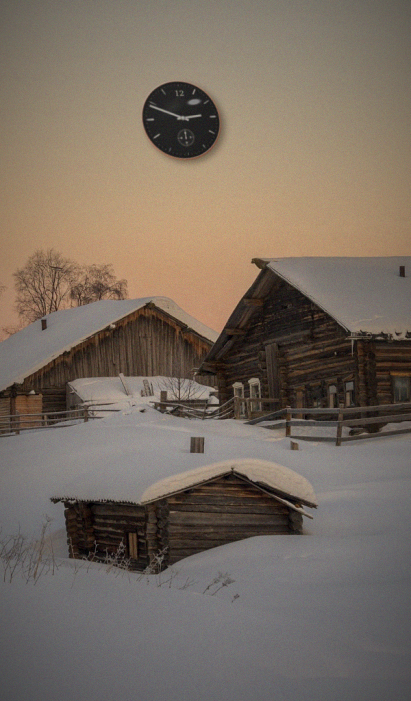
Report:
2,49
